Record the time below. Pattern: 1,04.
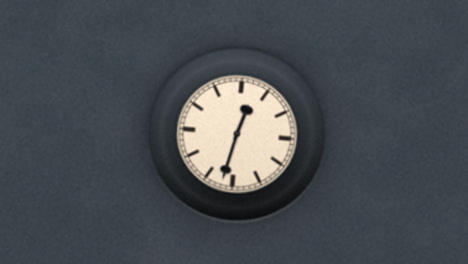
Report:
12,32
